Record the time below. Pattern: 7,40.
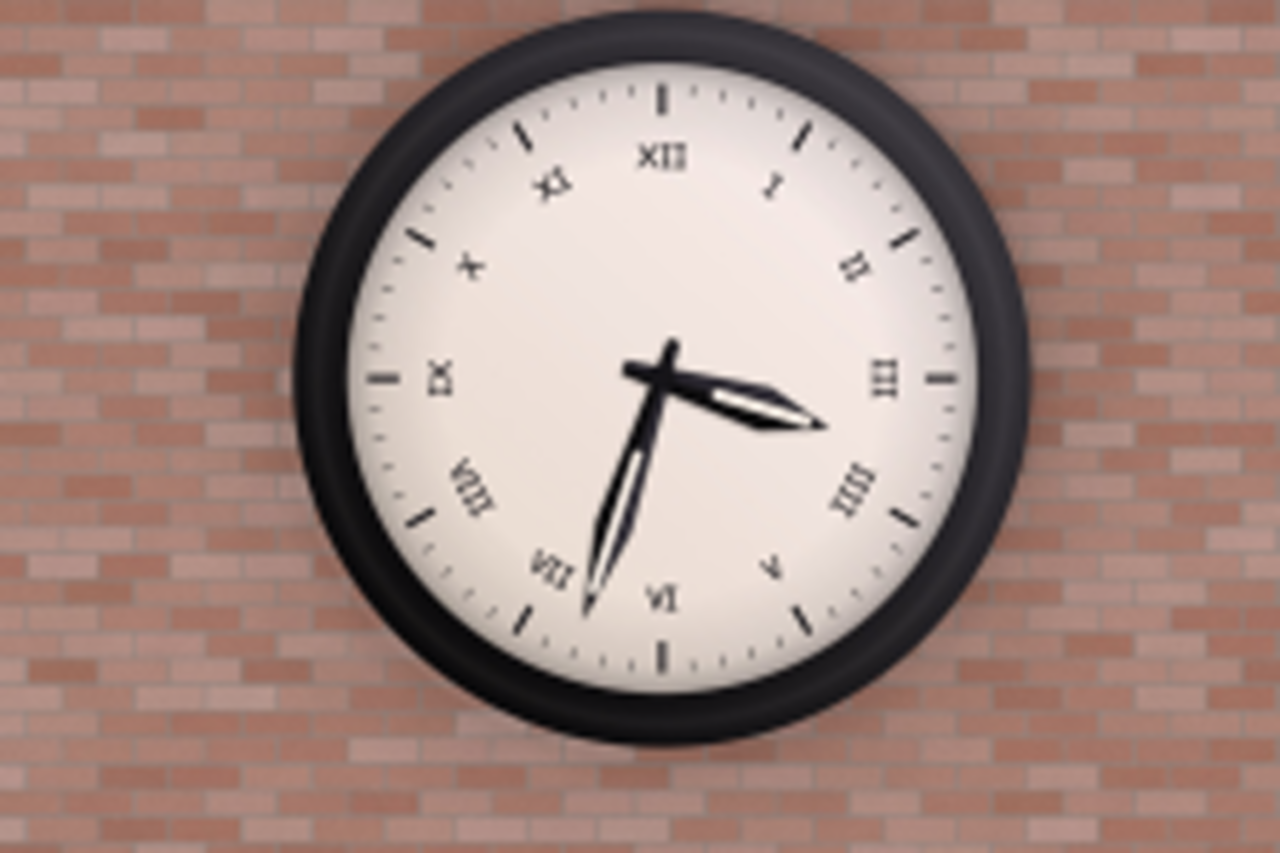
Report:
3,33
